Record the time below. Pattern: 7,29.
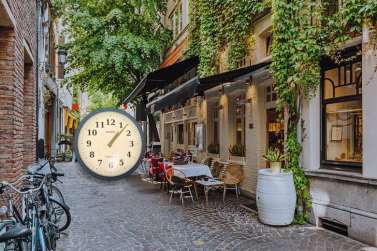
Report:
1,07
